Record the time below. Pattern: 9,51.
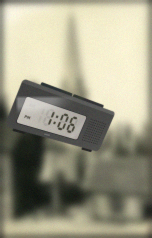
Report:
1,06
